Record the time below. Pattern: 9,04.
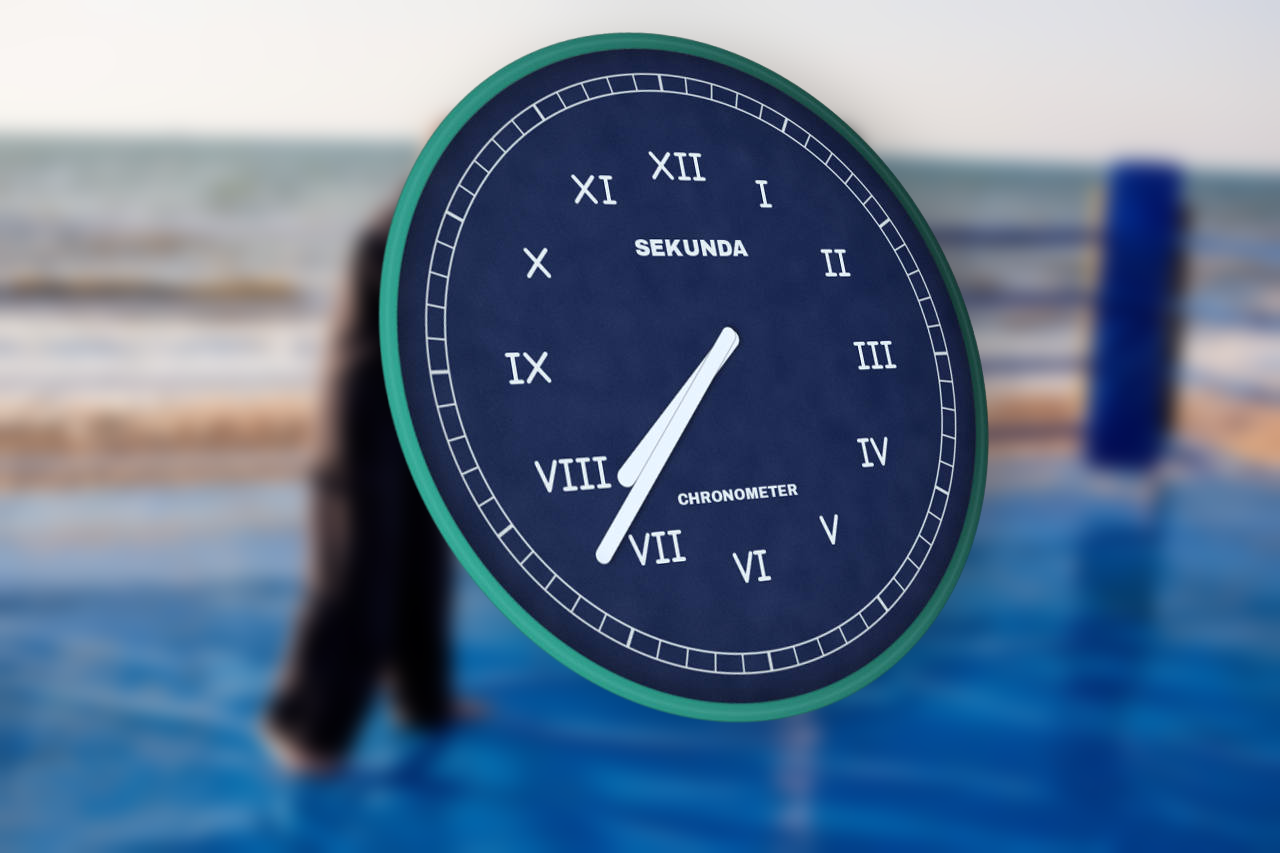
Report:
7,37
